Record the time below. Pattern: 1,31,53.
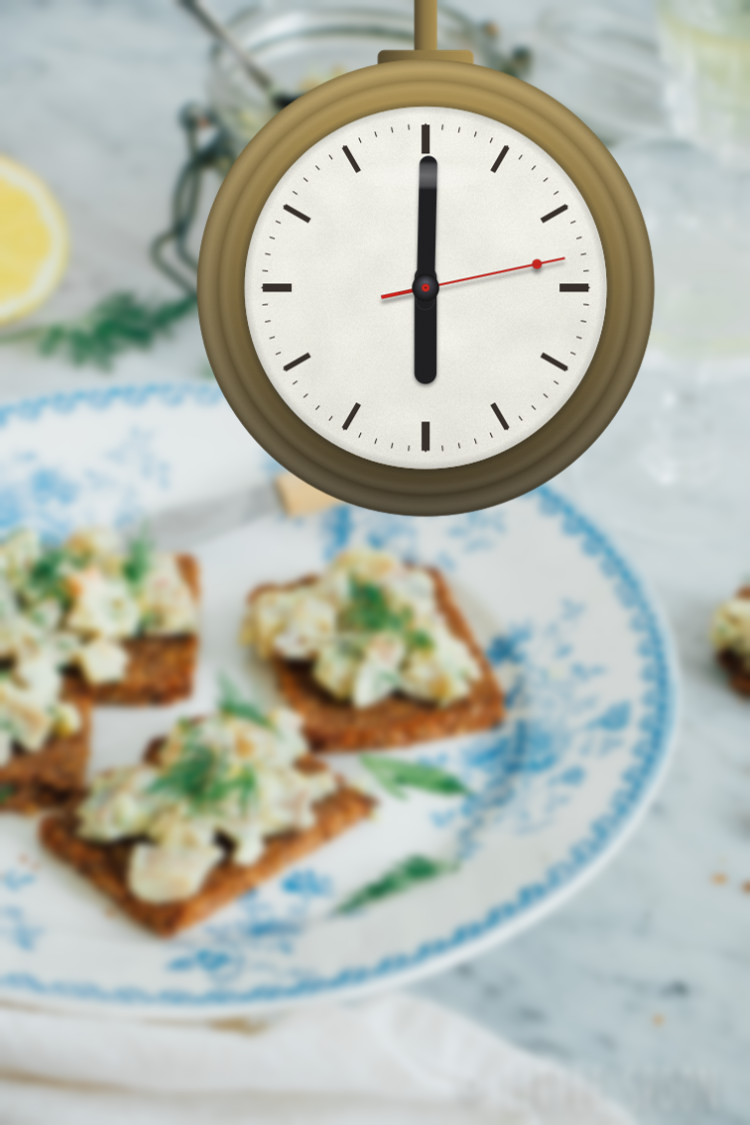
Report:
6,00,13
